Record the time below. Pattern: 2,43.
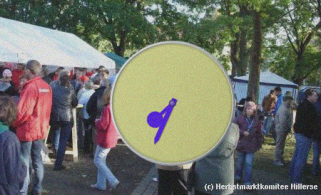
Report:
7,34
